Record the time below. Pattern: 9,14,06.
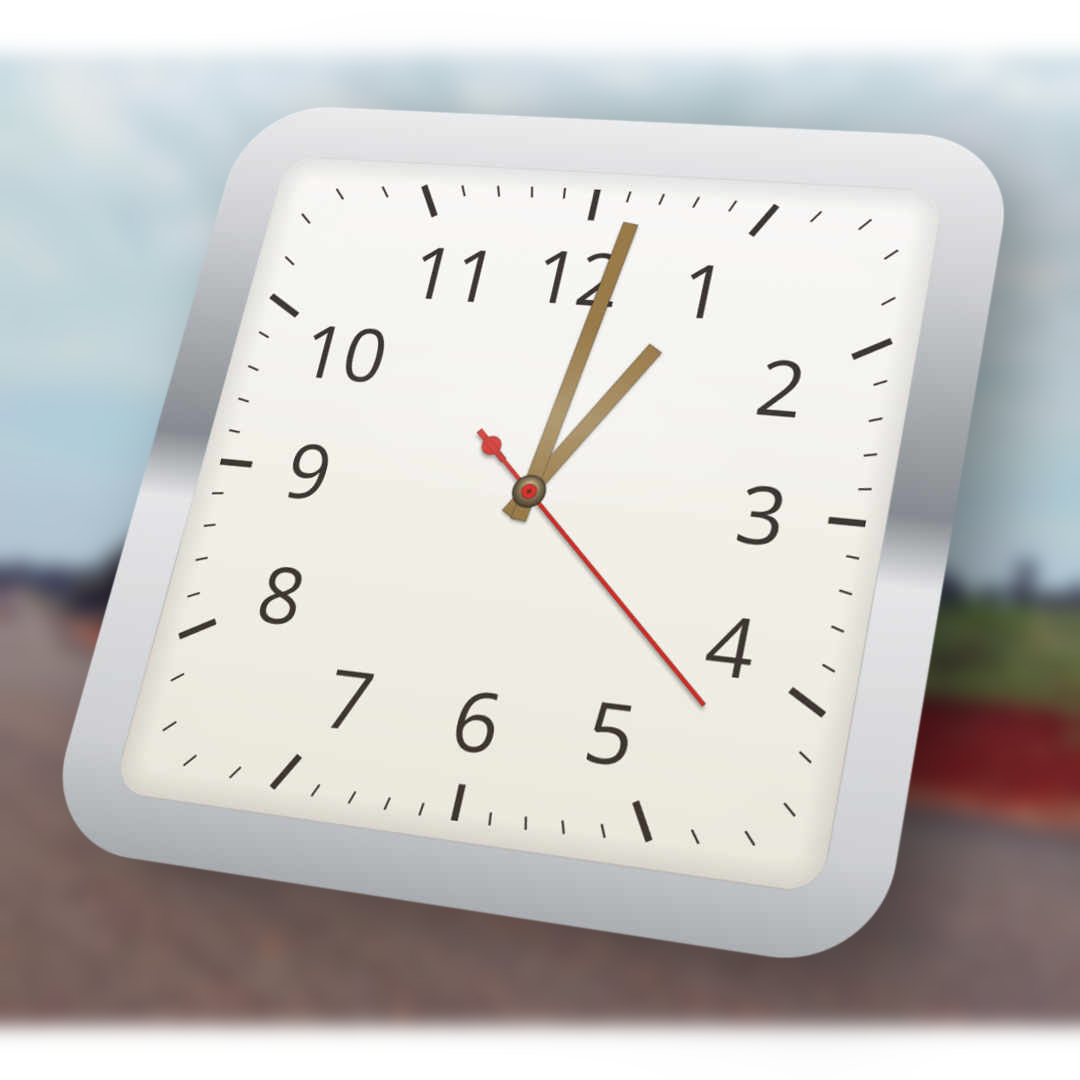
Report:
1,01,22
